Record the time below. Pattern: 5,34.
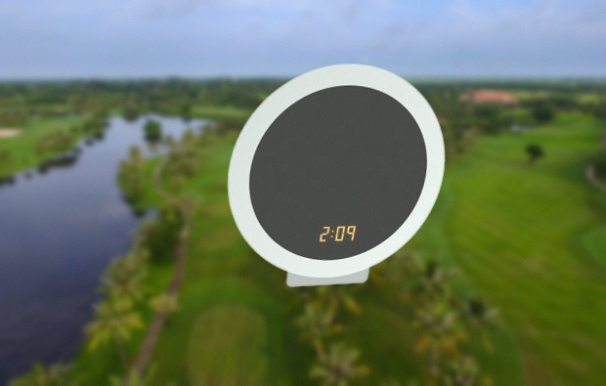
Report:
2,09
